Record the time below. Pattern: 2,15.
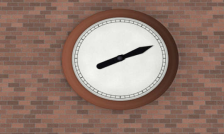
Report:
8,11
